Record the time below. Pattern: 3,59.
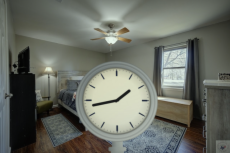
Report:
1,43
